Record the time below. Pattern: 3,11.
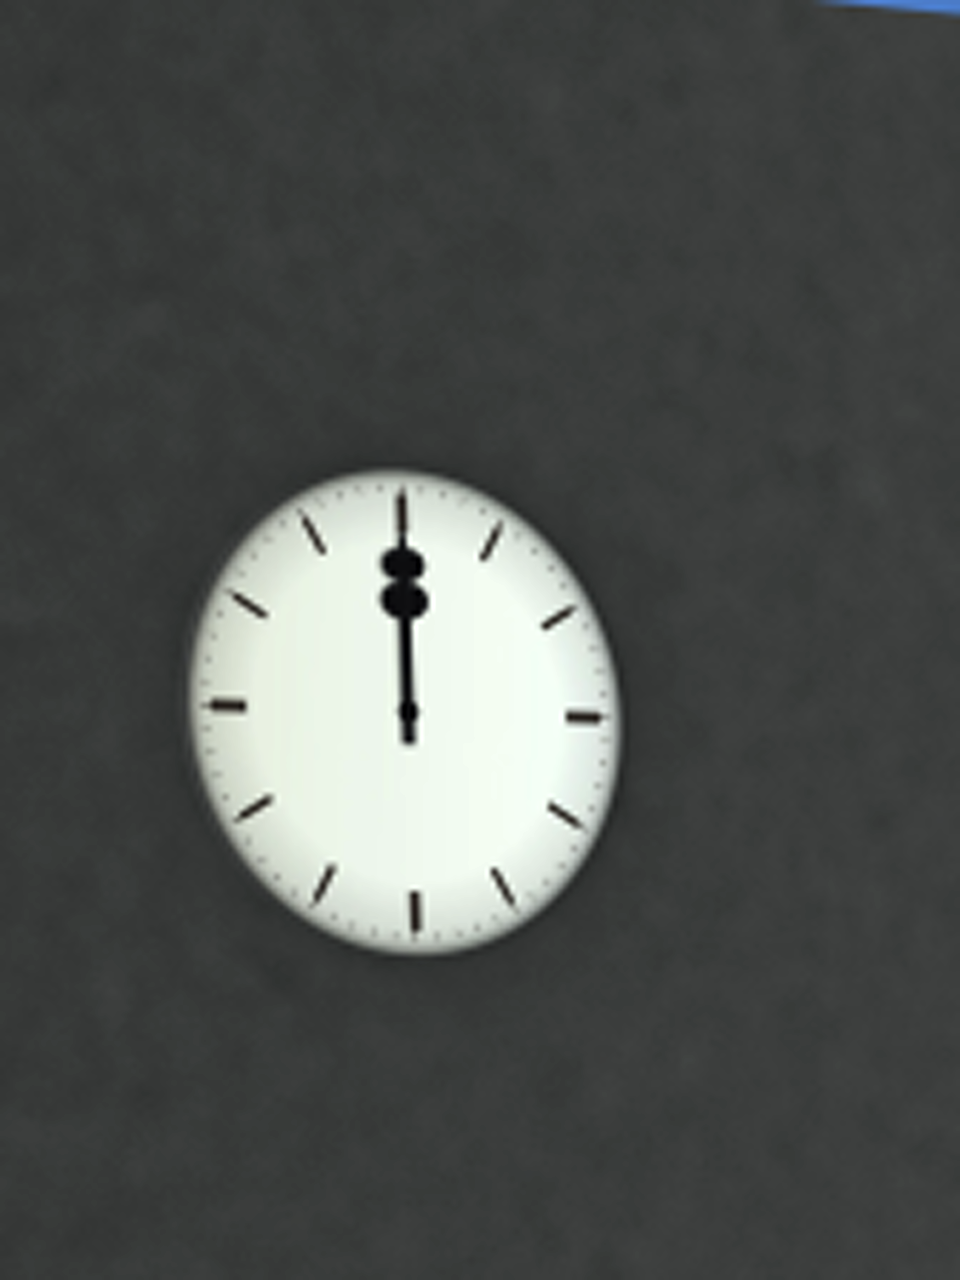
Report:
12,00
